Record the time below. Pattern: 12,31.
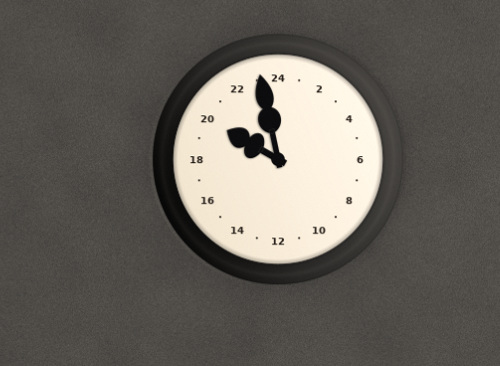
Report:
19,58
